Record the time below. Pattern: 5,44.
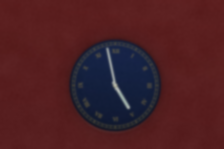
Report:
4,58
